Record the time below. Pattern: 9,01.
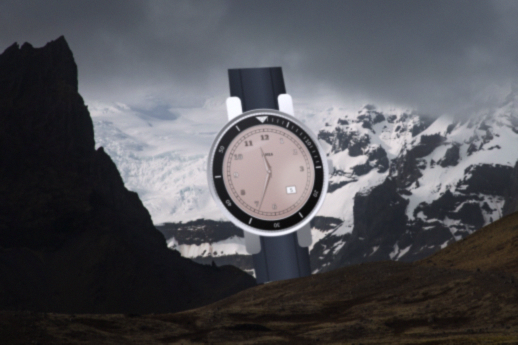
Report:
11,34
